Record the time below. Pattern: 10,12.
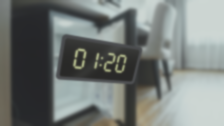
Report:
1,20
